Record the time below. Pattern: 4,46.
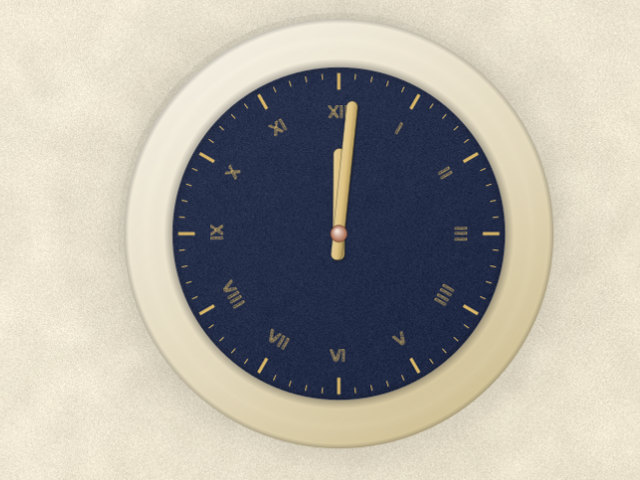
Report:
12,01
